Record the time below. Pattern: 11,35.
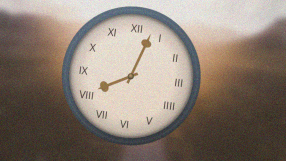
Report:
8,03
